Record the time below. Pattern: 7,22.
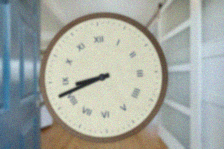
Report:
8,42
